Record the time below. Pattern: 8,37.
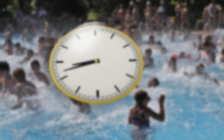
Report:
8,42
